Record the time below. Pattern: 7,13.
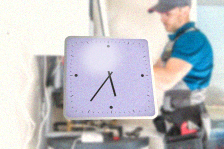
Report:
5,36
